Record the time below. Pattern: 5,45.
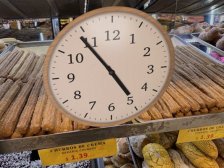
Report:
4,54
